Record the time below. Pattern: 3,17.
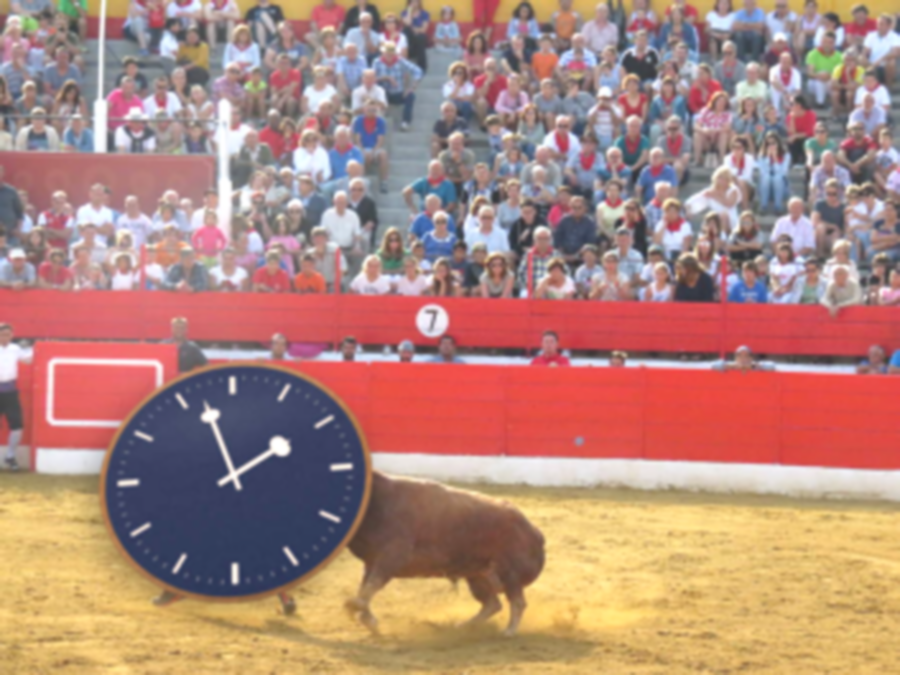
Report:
1,57
